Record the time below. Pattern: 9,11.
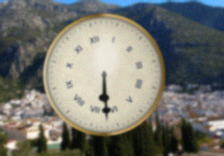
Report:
6,32
